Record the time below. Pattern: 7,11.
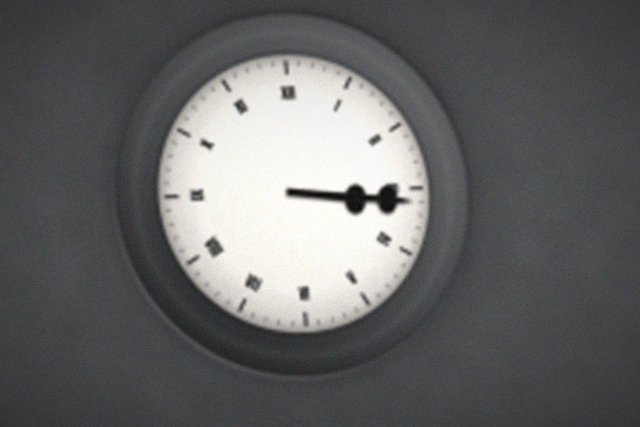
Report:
3,16
